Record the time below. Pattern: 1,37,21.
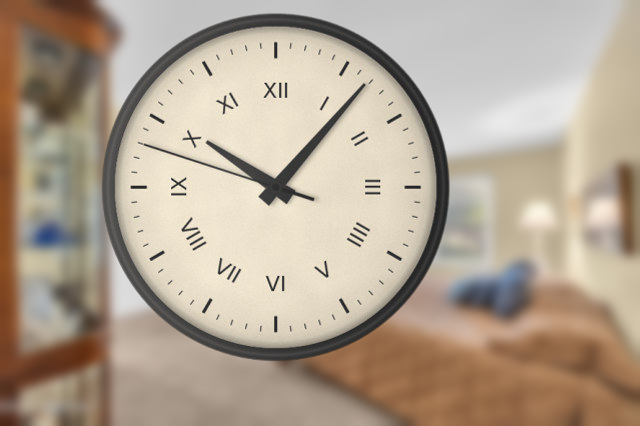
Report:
10,06,48
